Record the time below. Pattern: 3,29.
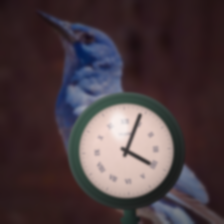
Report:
4,04
